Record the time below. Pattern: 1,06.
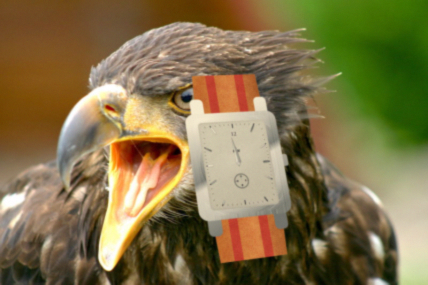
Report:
11,59
